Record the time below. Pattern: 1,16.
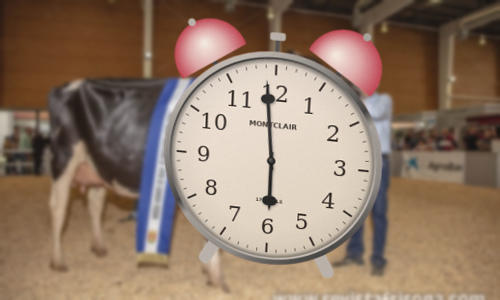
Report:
5,59
